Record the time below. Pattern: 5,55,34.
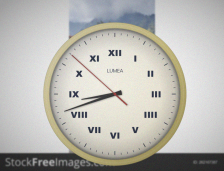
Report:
8,41,52
